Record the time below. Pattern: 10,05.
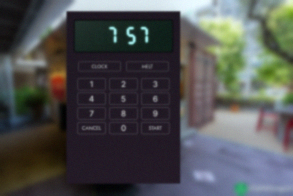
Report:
7,57
